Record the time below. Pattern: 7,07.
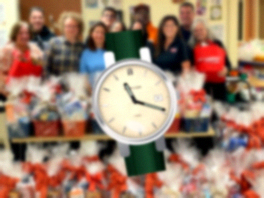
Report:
11,19
